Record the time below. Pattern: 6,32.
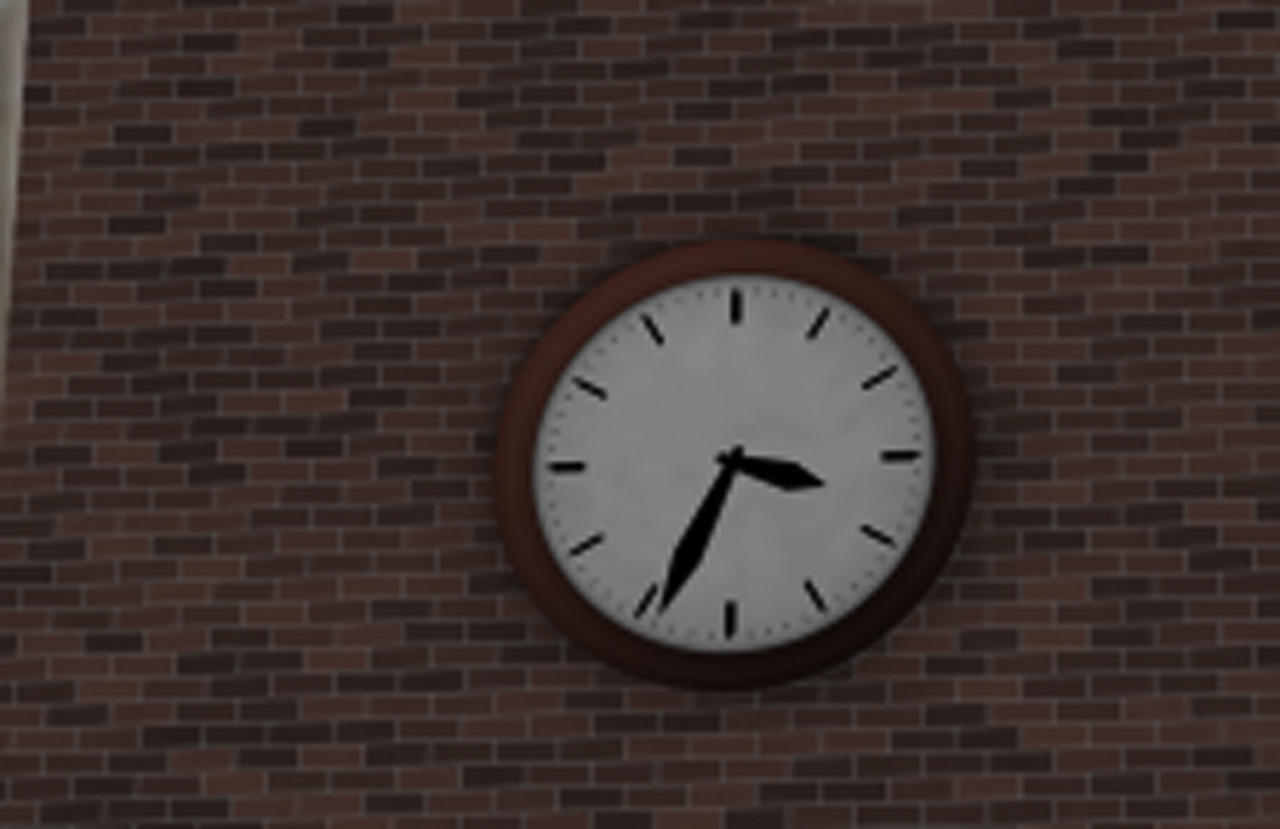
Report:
3,34
